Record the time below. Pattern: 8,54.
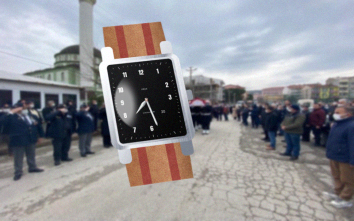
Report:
7,28
